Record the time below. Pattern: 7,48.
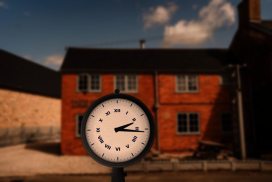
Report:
2,16
